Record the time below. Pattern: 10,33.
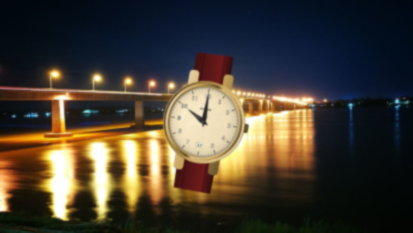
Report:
10,00
